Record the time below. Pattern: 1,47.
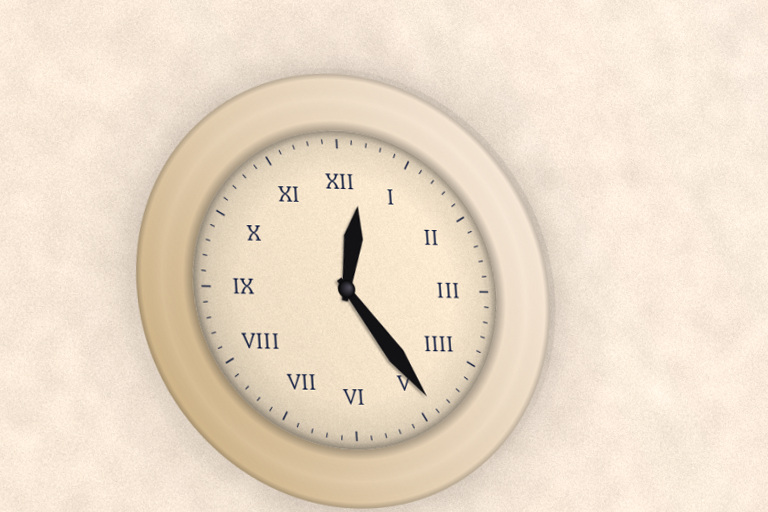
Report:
12,24
